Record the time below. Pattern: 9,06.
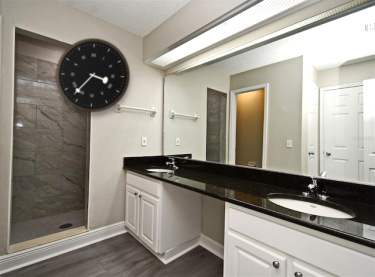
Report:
3,37
